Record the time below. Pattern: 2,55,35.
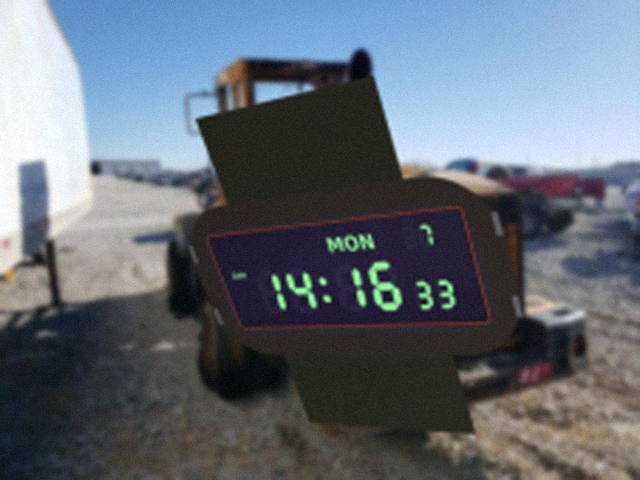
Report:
14,16,33
